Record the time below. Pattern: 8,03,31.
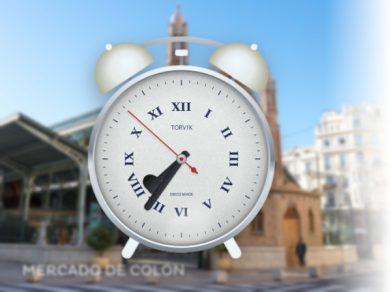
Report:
7,35,52
